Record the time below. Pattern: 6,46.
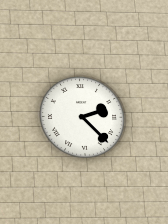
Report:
2,23
